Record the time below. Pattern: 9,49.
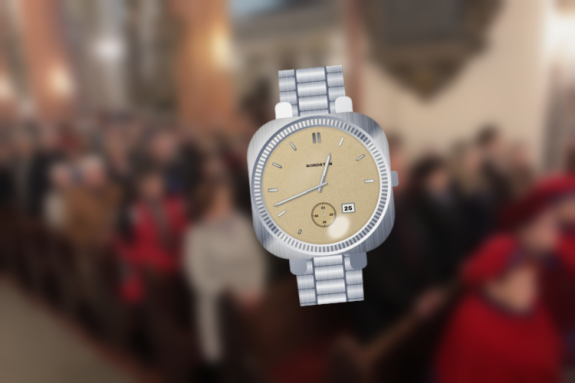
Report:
12,42
